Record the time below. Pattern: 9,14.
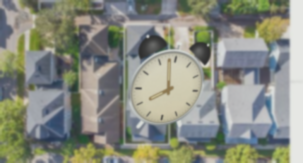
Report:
7,58
